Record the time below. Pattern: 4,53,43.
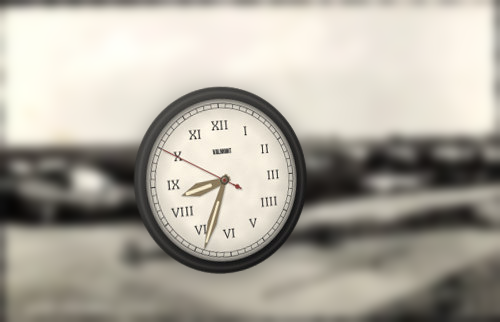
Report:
8,33,50
